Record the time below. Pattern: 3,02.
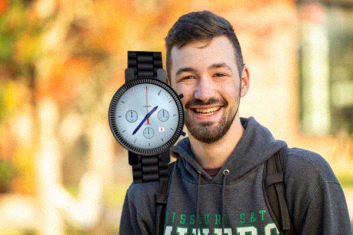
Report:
1,37
